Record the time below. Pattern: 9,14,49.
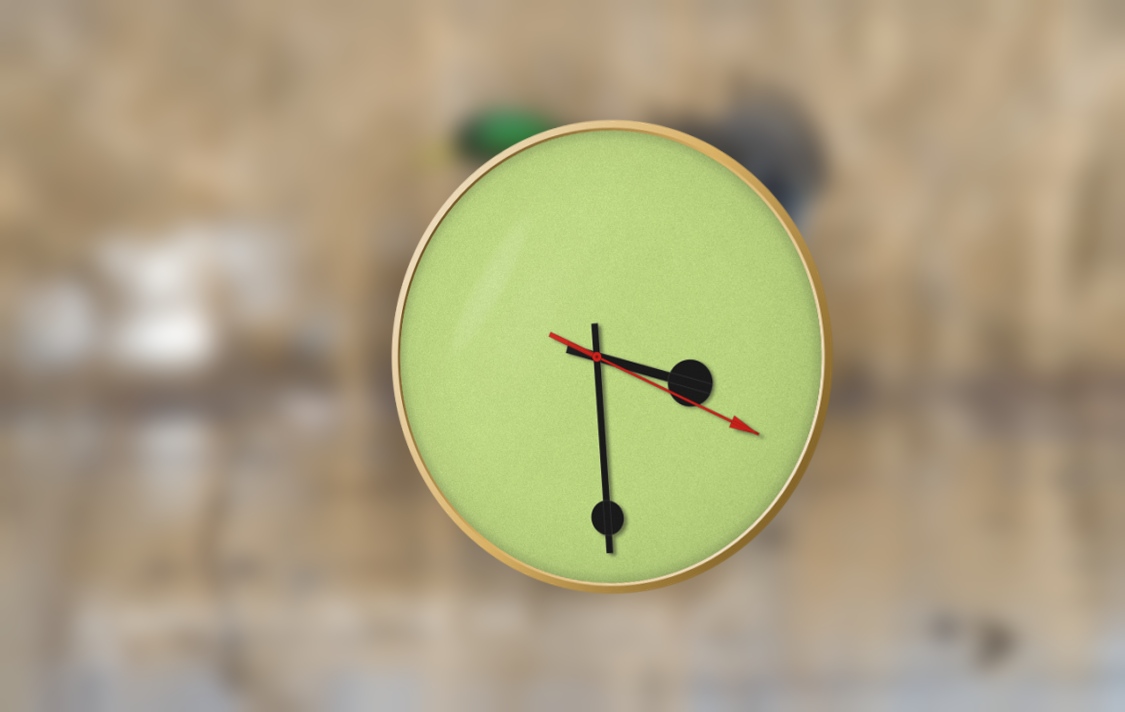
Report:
3,29,19
